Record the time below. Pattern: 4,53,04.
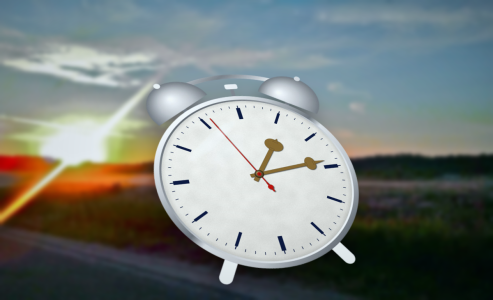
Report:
1,13,56
